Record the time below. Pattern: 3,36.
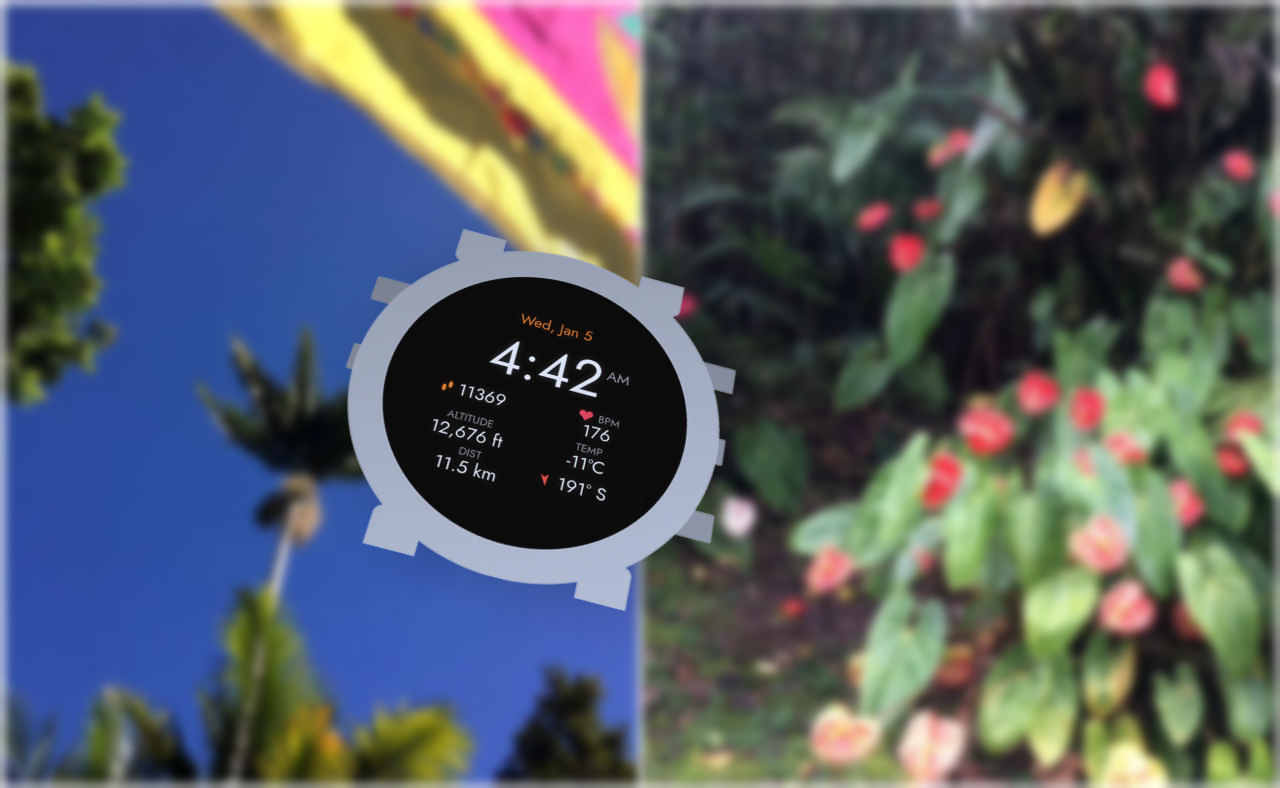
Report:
4,42
